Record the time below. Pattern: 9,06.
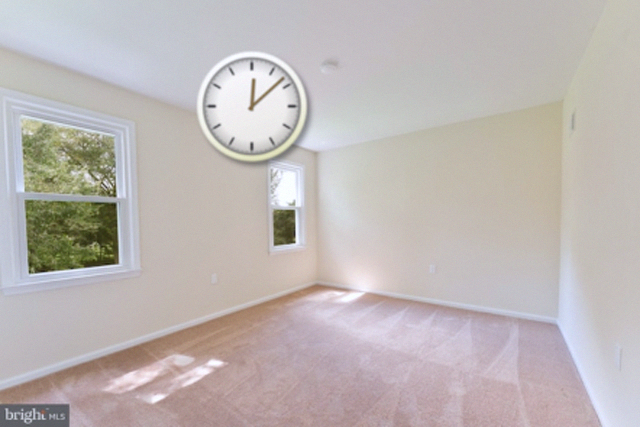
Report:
12,08
